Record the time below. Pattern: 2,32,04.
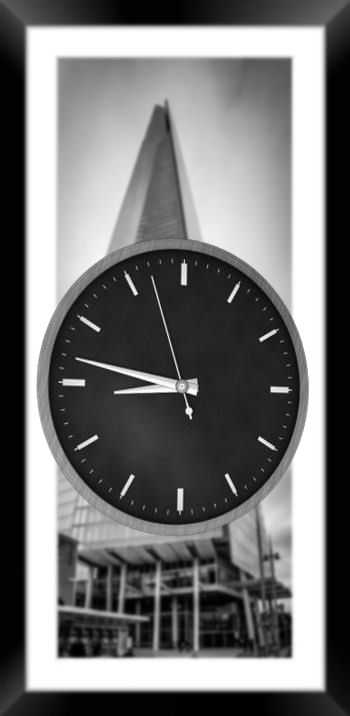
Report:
8,46,57
